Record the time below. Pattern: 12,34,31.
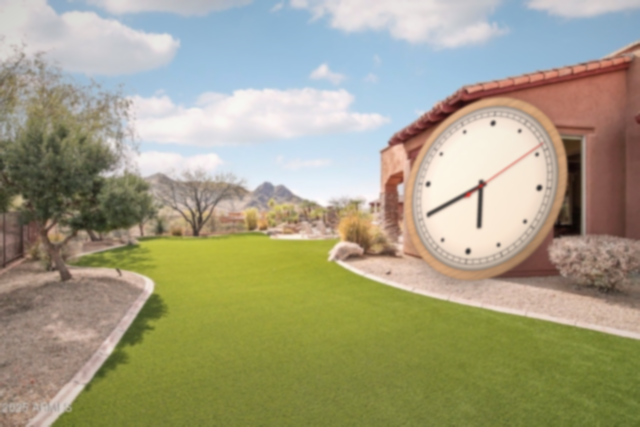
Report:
5,40,09
